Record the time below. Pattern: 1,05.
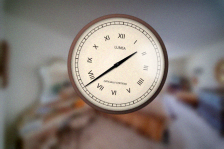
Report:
1,38
